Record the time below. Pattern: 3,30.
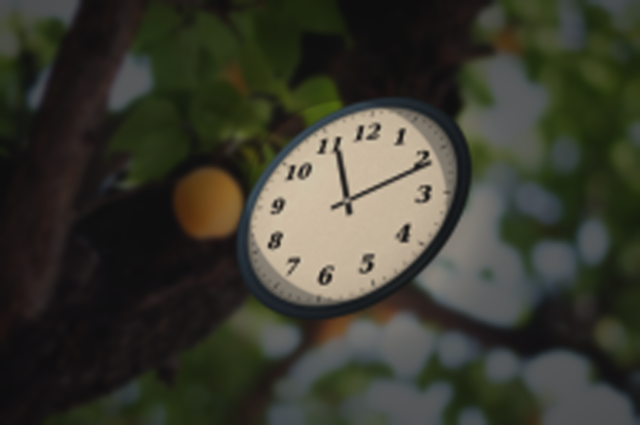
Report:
11,11
